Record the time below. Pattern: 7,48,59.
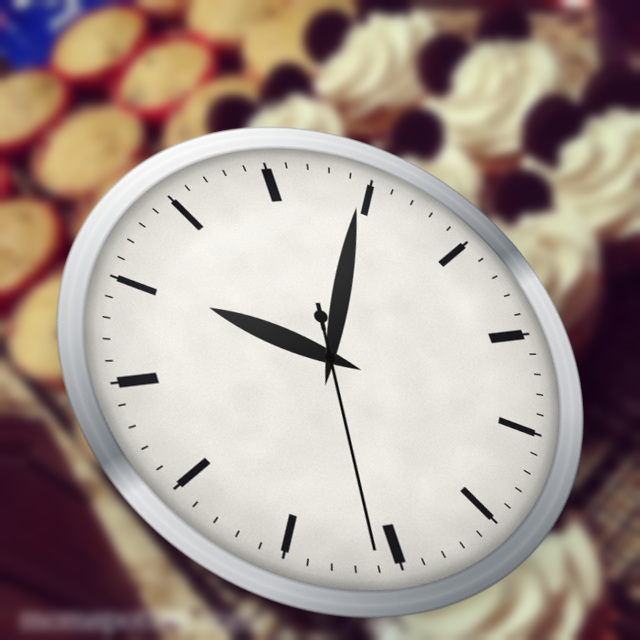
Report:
10,04,31
